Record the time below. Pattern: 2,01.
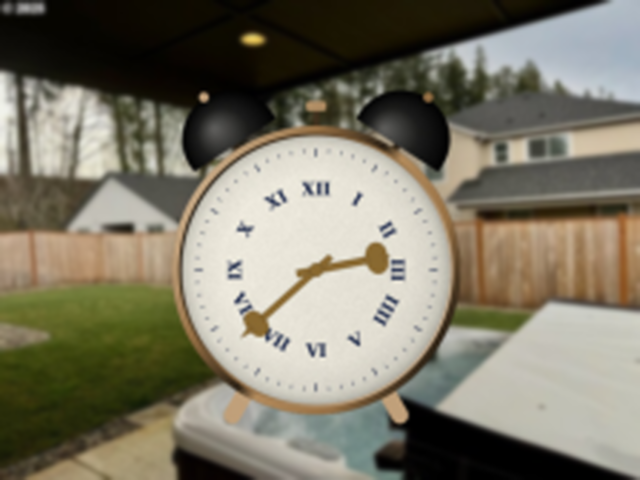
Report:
2,38
